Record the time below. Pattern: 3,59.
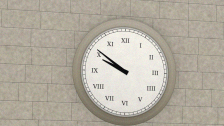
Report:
9,51
